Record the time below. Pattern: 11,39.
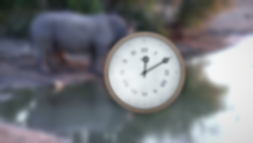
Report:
12,10
